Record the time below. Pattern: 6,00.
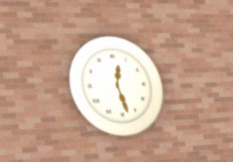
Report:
12,28
